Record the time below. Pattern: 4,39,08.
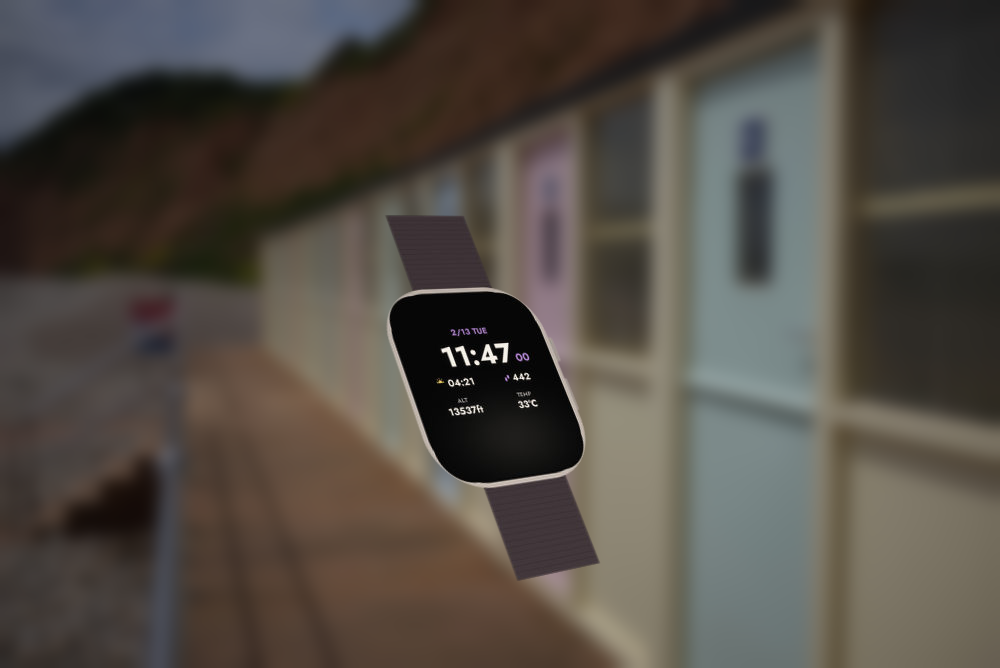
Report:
11,47,00
